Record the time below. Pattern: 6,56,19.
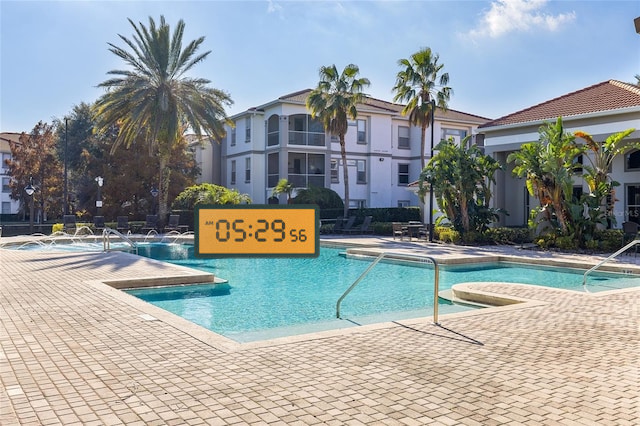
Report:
5,29,56
